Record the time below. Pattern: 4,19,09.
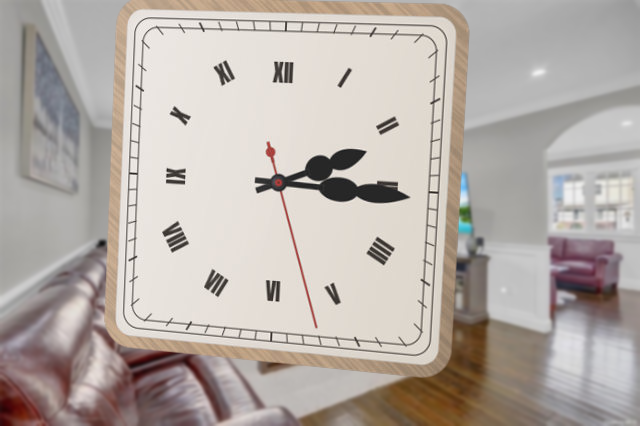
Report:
2,15,27
